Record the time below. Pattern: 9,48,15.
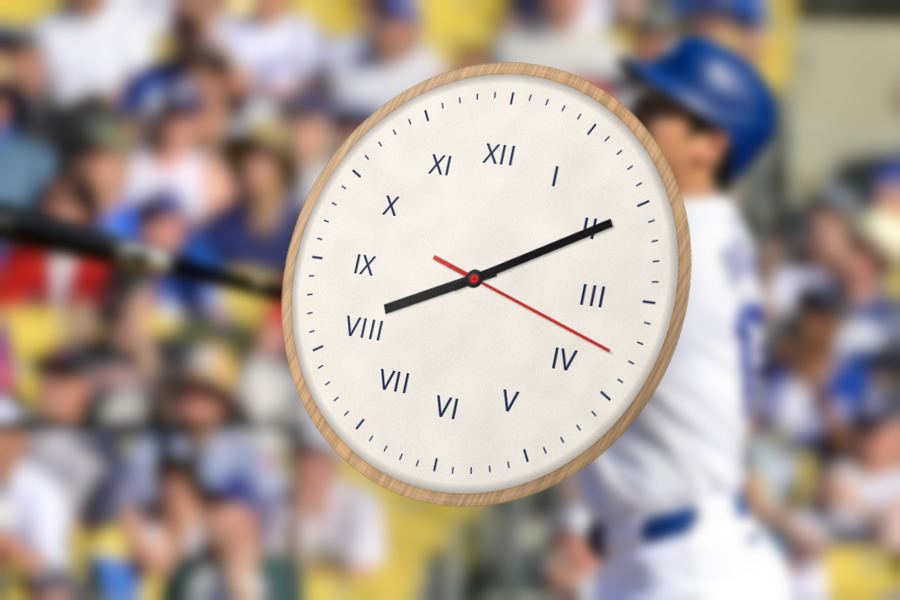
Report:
8,10,18
